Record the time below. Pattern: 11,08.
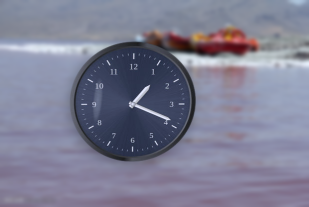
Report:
1,19
